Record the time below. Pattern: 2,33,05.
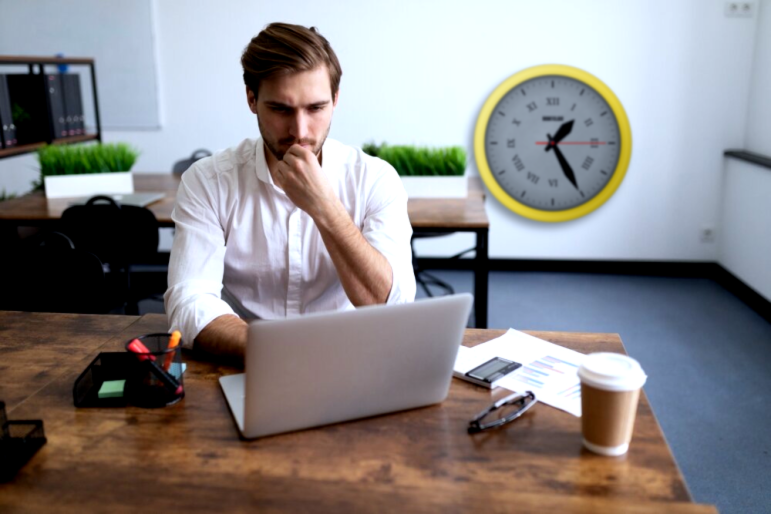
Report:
1,25,15
